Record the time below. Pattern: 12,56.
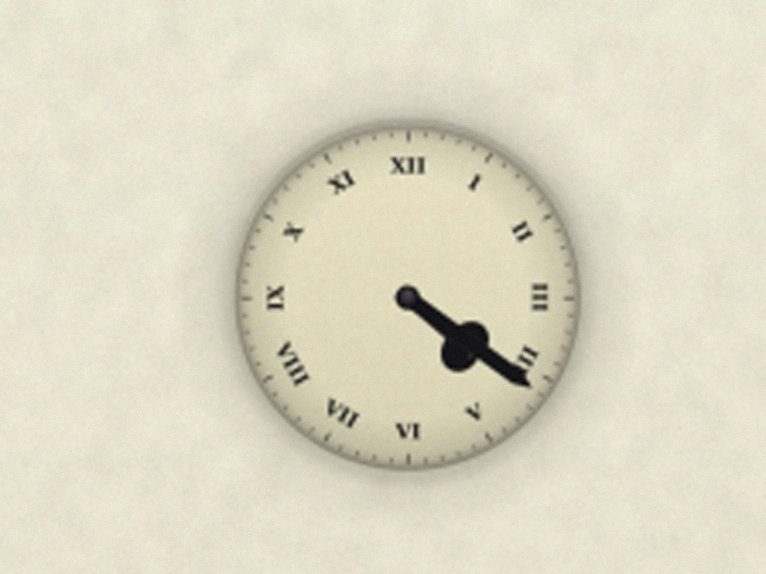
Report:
4,21
